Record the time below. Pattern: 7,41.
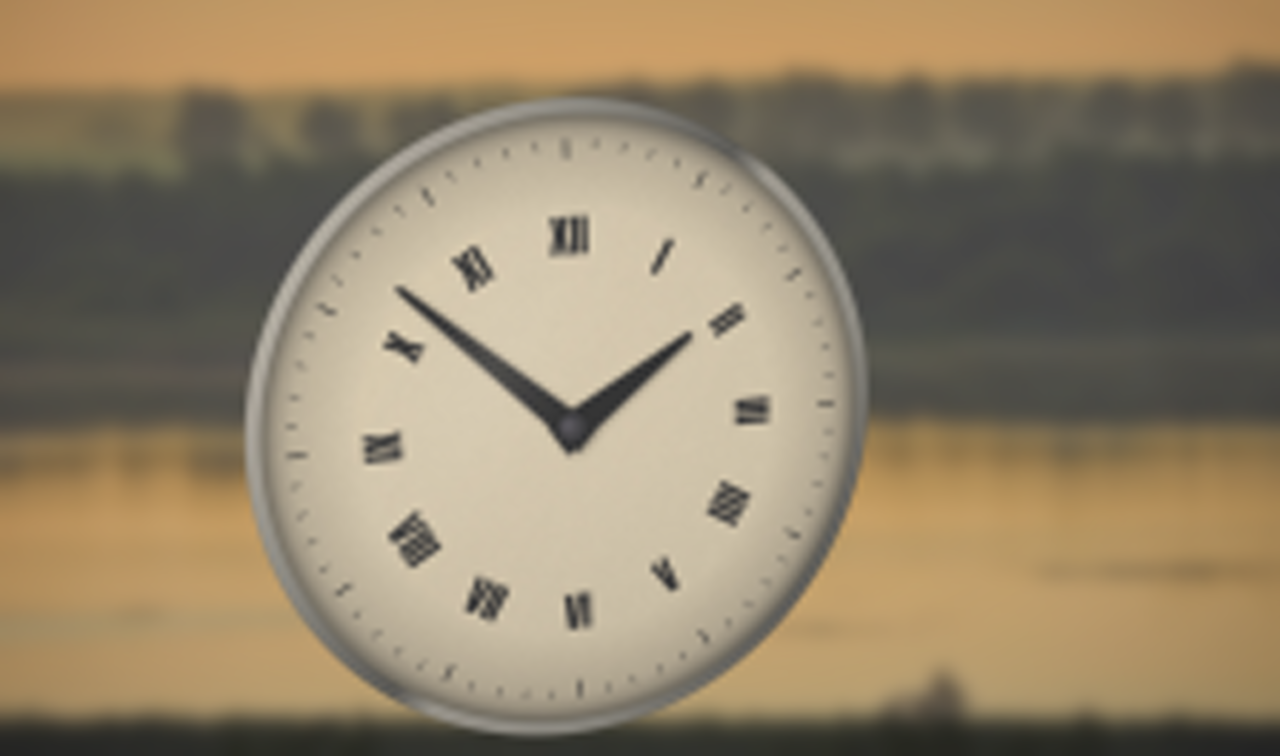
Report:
1,52
